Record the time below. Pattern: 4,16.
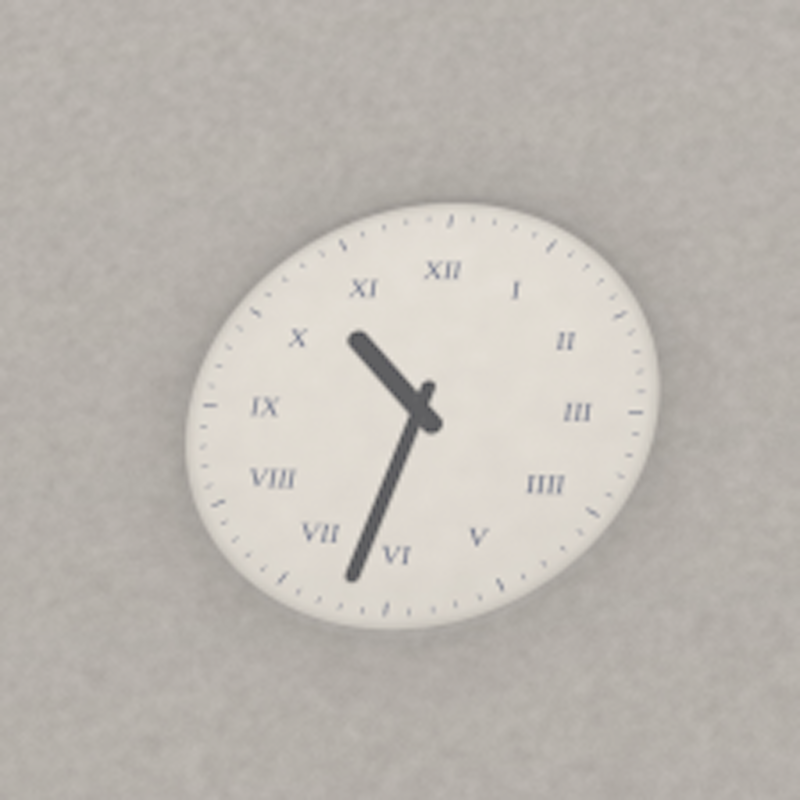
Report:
10,32
